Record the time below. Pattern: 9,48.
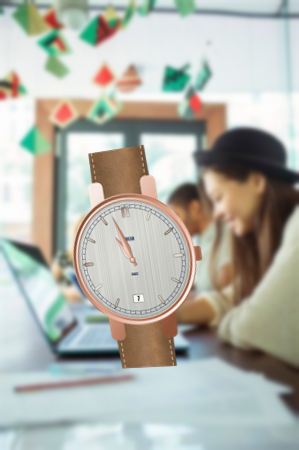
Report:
10,57
